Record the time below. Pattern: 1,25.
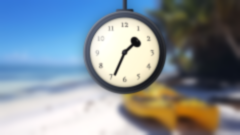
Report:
1,34
